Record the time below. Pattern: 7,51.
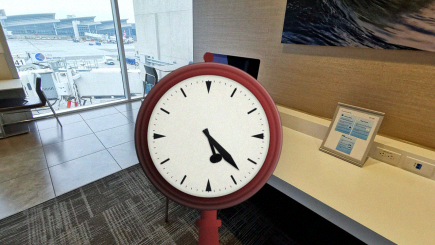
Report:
5,23
